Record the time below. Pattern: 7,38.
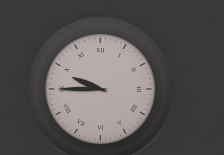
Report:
9,45
